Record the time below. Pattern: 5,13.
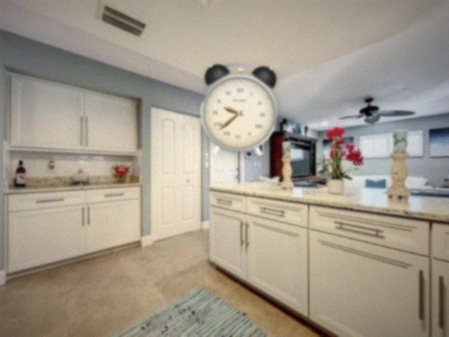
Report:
9,38
